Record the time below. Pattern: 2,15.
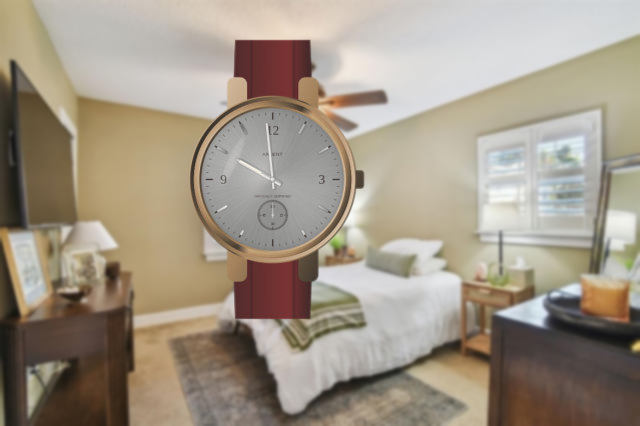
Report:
9,59
